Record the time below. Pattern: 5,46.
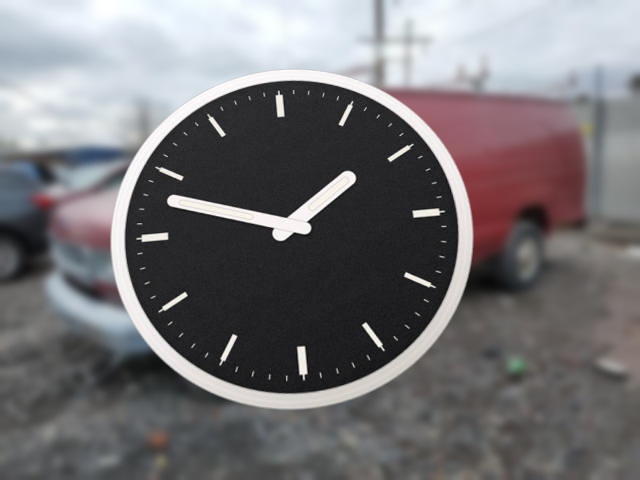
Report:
1,48
